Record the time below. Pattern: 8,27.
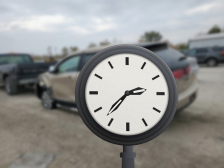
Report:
2,37
